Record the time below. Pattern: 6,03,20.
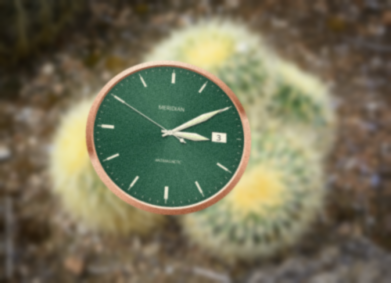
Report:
3,09,50
